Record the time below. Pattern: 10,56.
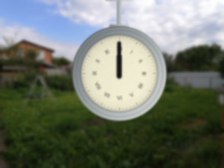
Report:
12,00
